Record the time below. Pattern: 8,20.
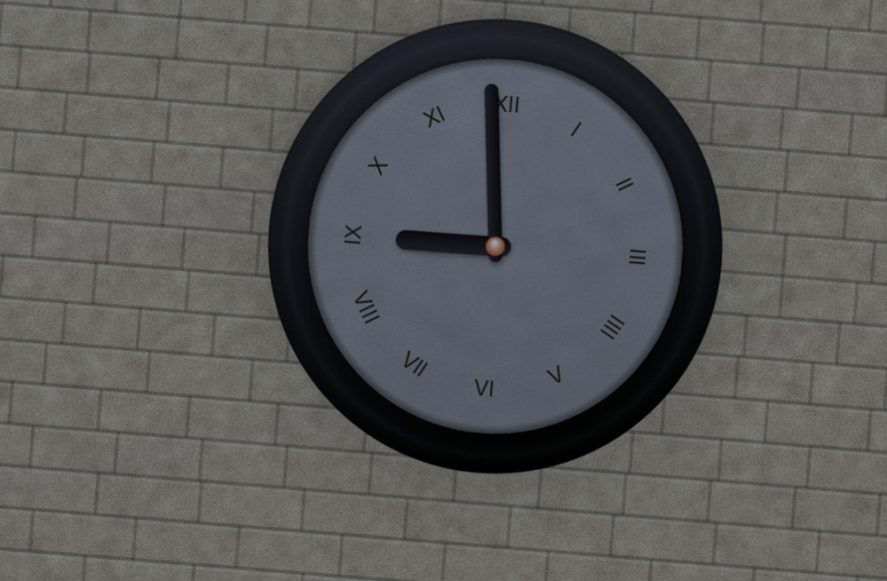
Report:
8,59
